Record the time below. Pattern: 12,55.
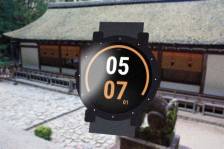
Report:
5,07
